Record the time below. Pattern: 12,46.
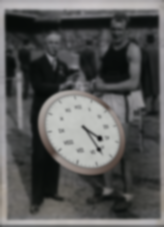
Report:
4,27
